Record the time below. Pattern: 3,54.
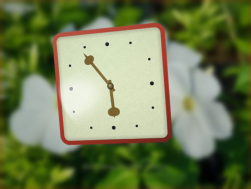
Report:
5,54
